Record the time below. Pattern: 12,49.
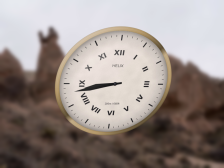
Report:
8,43
